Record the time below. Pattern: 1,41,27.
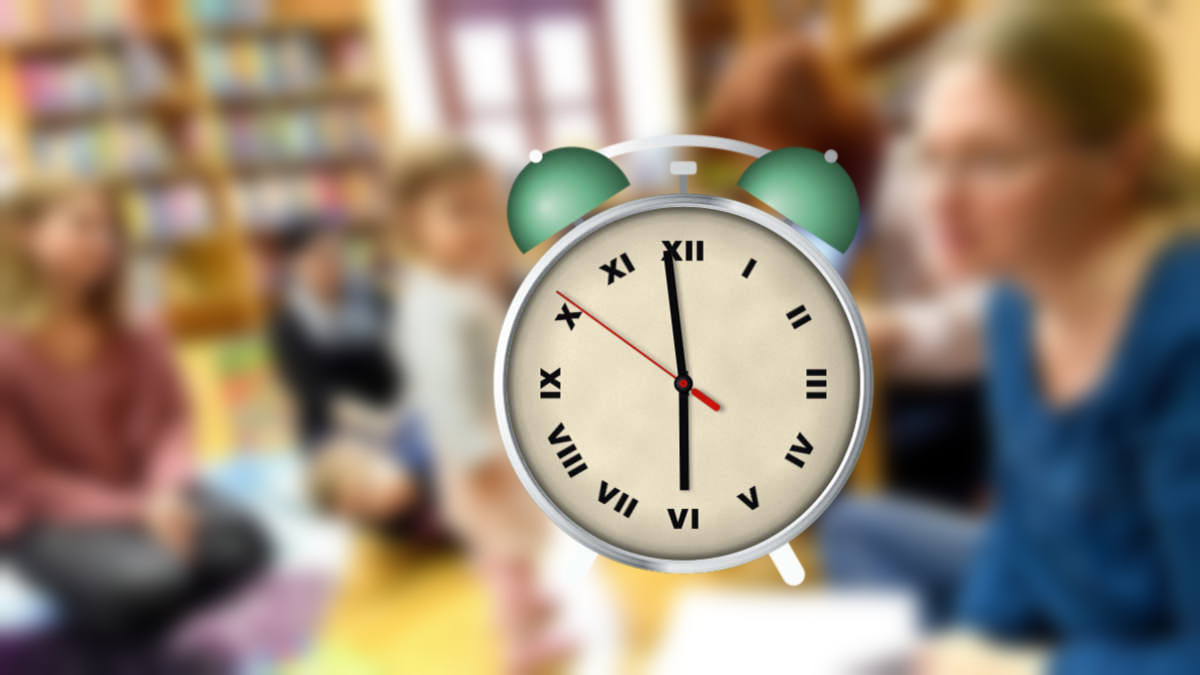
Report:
5,58,51
